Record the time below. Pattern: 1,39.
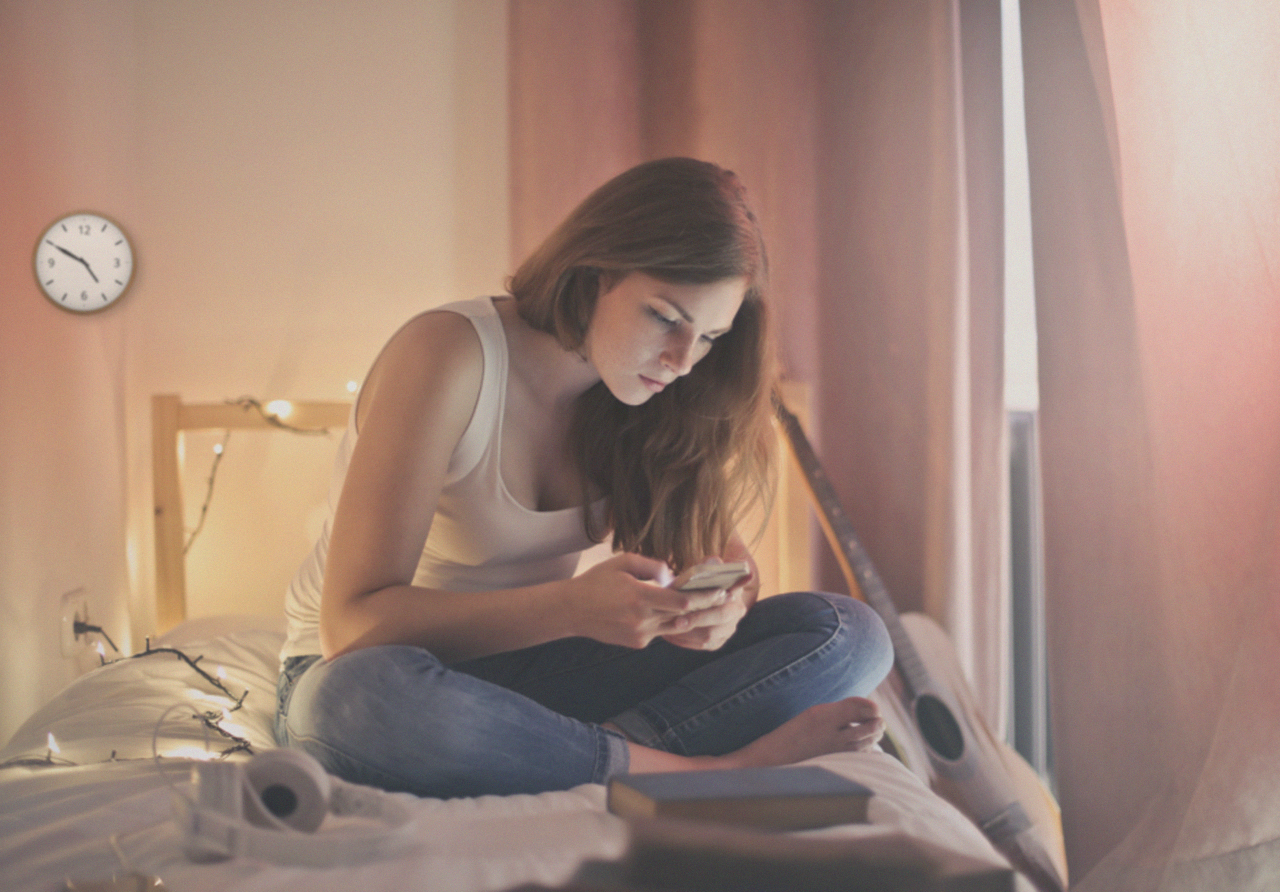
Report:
4,50
